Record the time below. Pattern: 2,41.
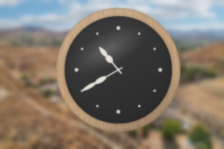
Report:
10,40
